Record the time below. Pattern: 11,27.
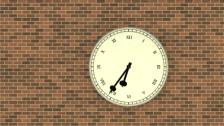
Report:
6,36
